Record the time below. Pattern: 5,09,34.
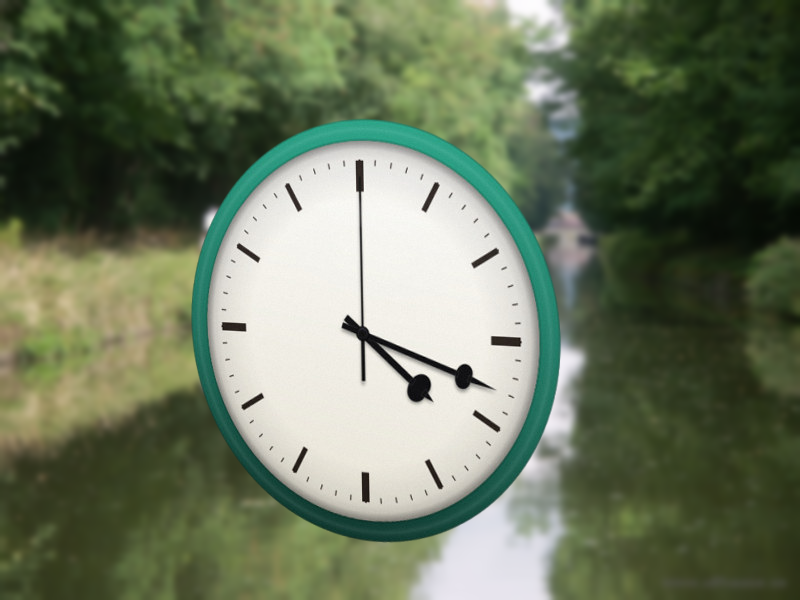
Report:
4,18,00
